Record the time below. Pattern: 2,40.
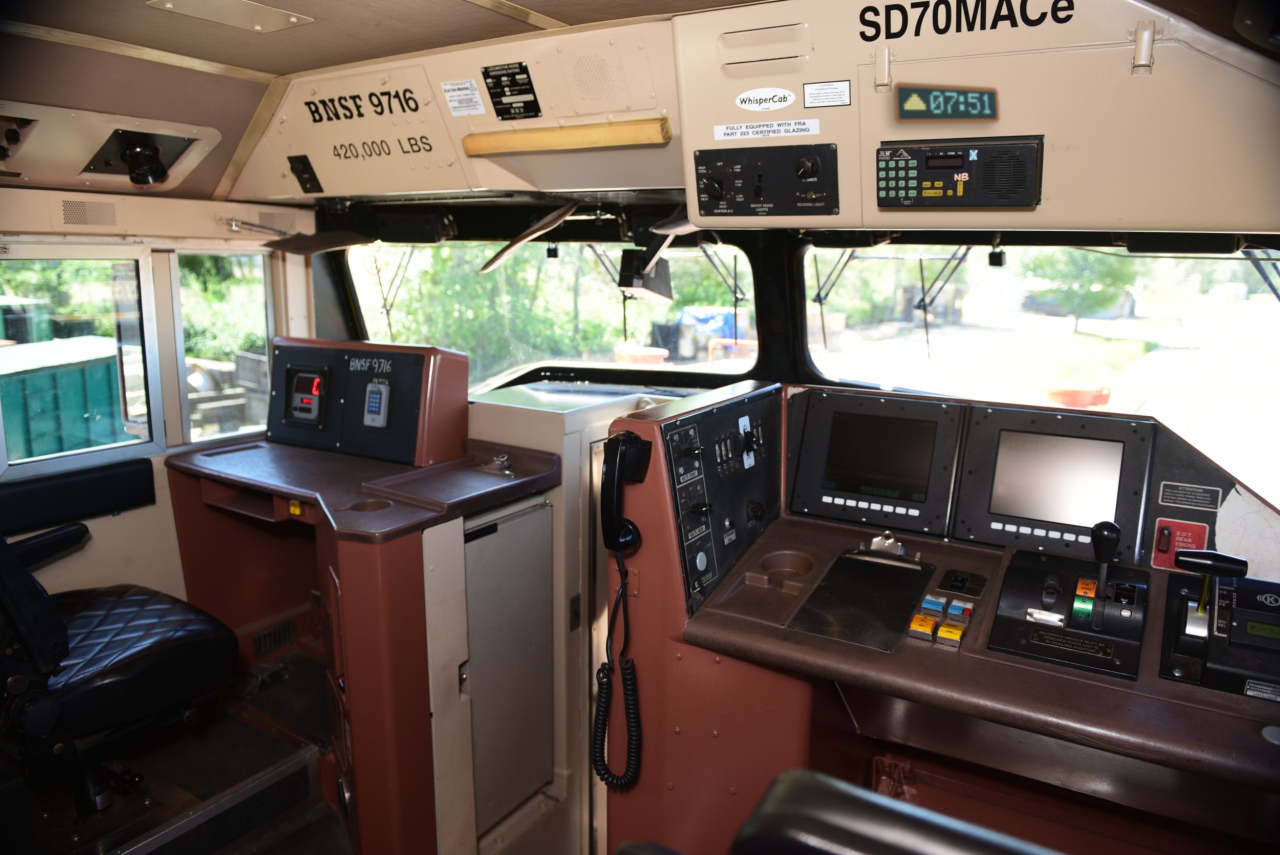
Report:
7,51
